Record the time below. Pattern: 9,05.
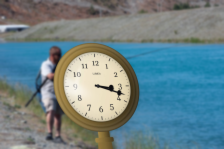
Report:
3,18
